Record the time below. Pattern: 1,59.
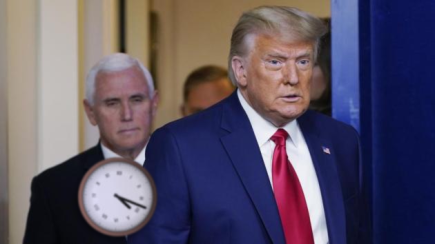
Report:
4,18
